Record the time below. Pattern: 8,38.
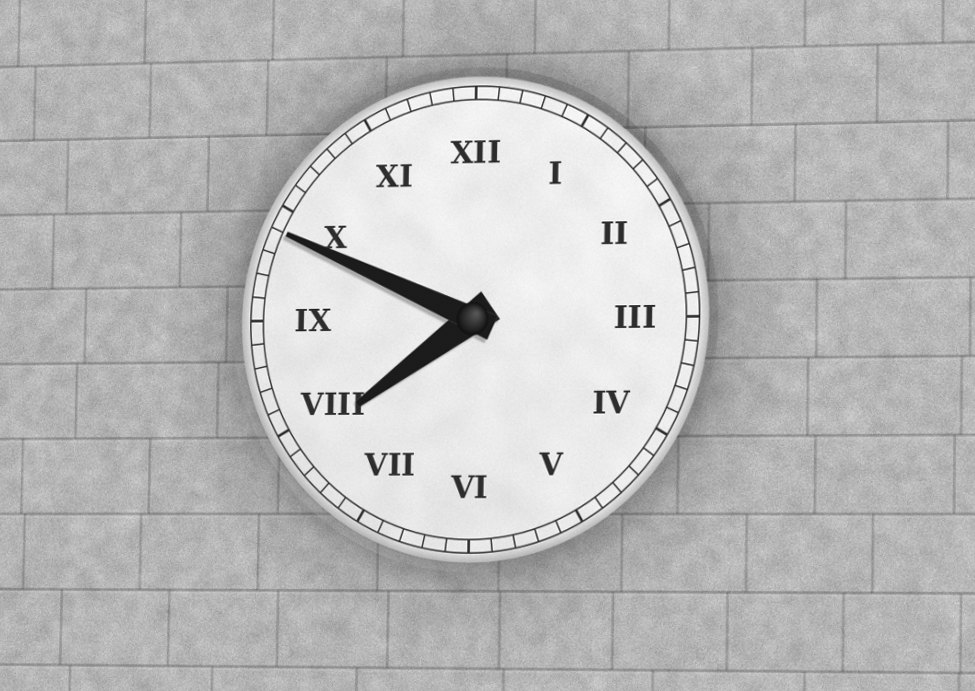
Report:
7,49
